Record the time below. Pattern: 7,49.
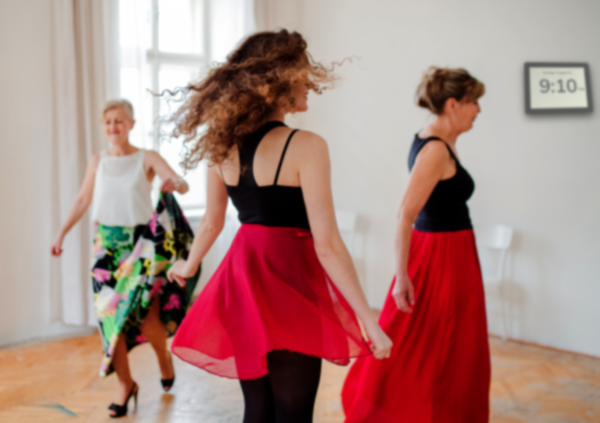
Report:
9,10
